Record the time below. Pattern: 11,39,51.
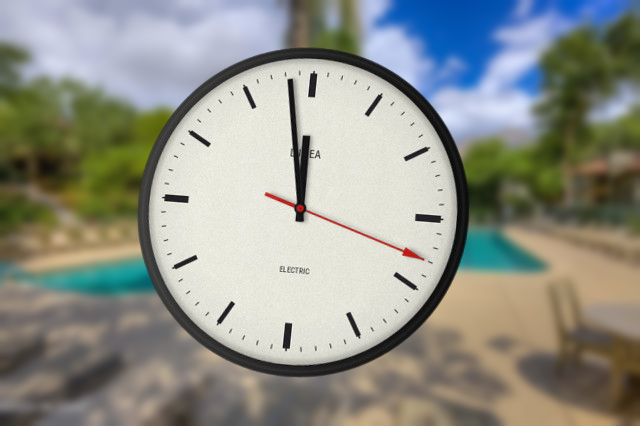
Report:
11,58,18
